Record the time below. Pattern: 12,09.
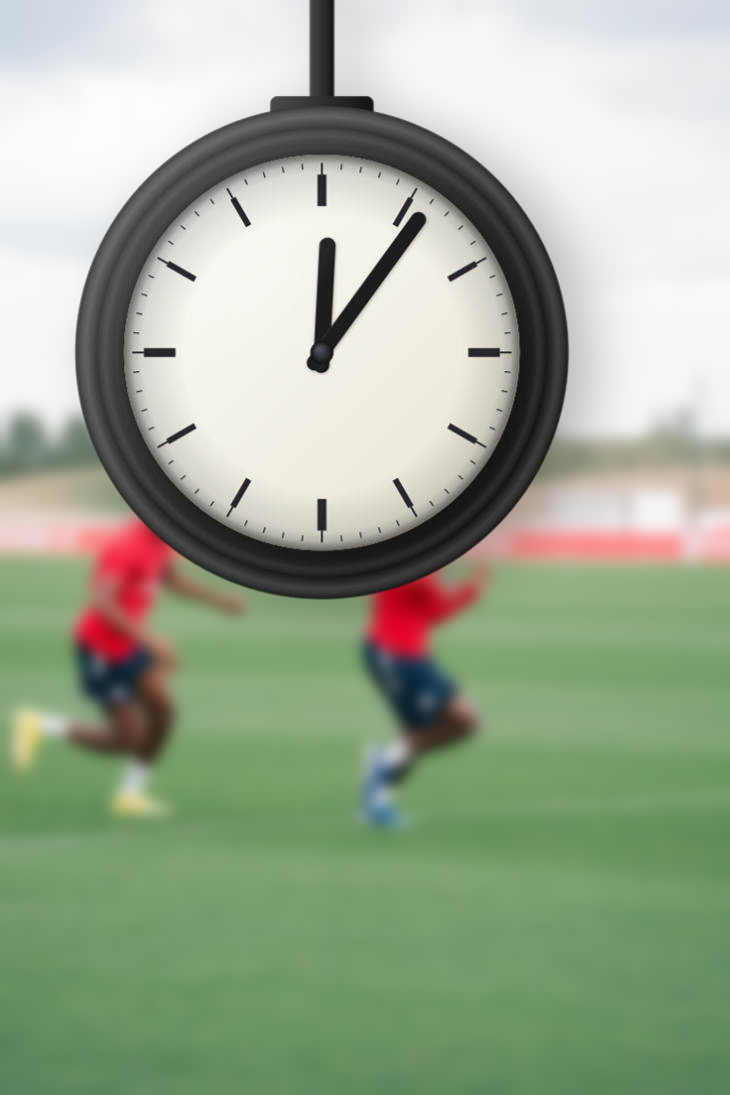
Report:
12,06
